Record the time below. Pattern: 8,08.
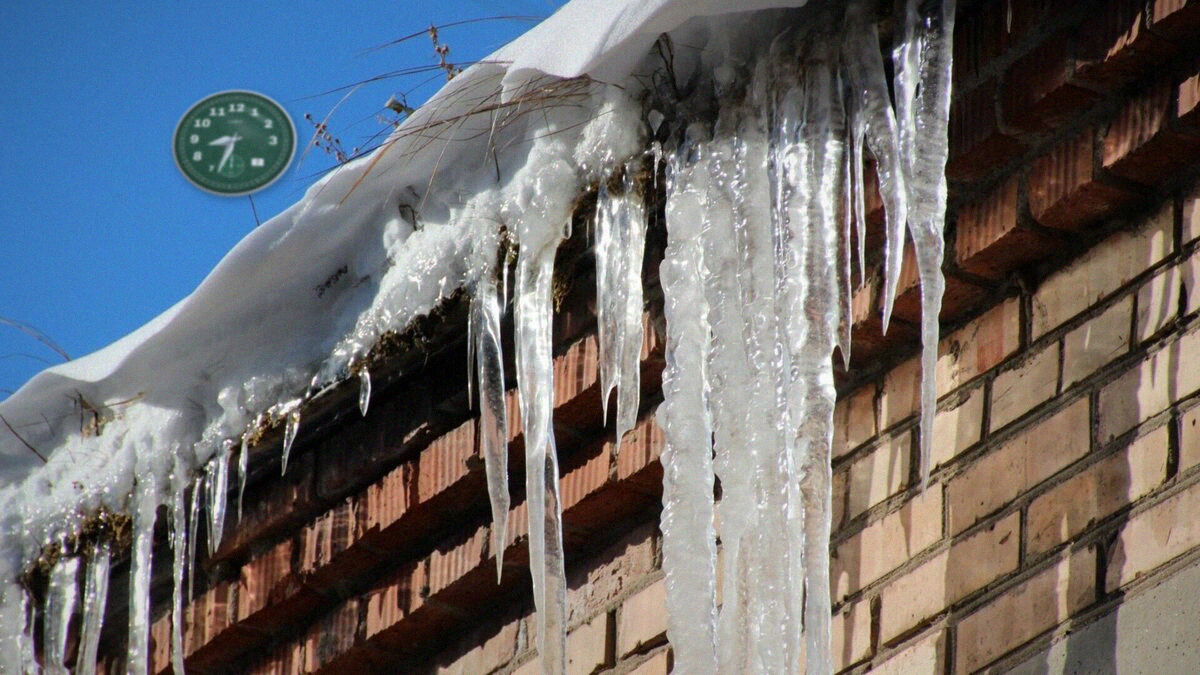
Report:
8,33
